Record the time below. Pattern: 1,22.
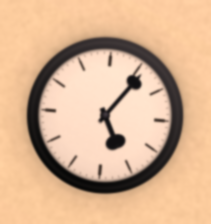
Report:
5,06
